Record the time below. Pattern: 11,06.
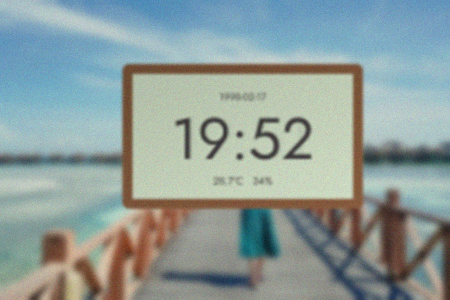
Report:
19,52
